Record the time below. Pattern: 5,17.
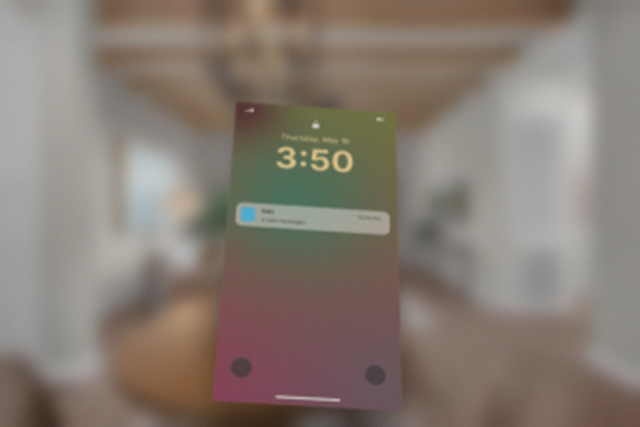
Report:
3,50
